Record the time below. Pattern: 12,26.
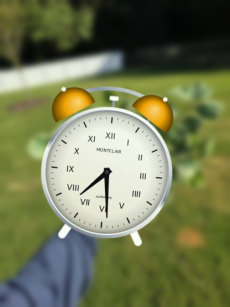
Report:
7,29
